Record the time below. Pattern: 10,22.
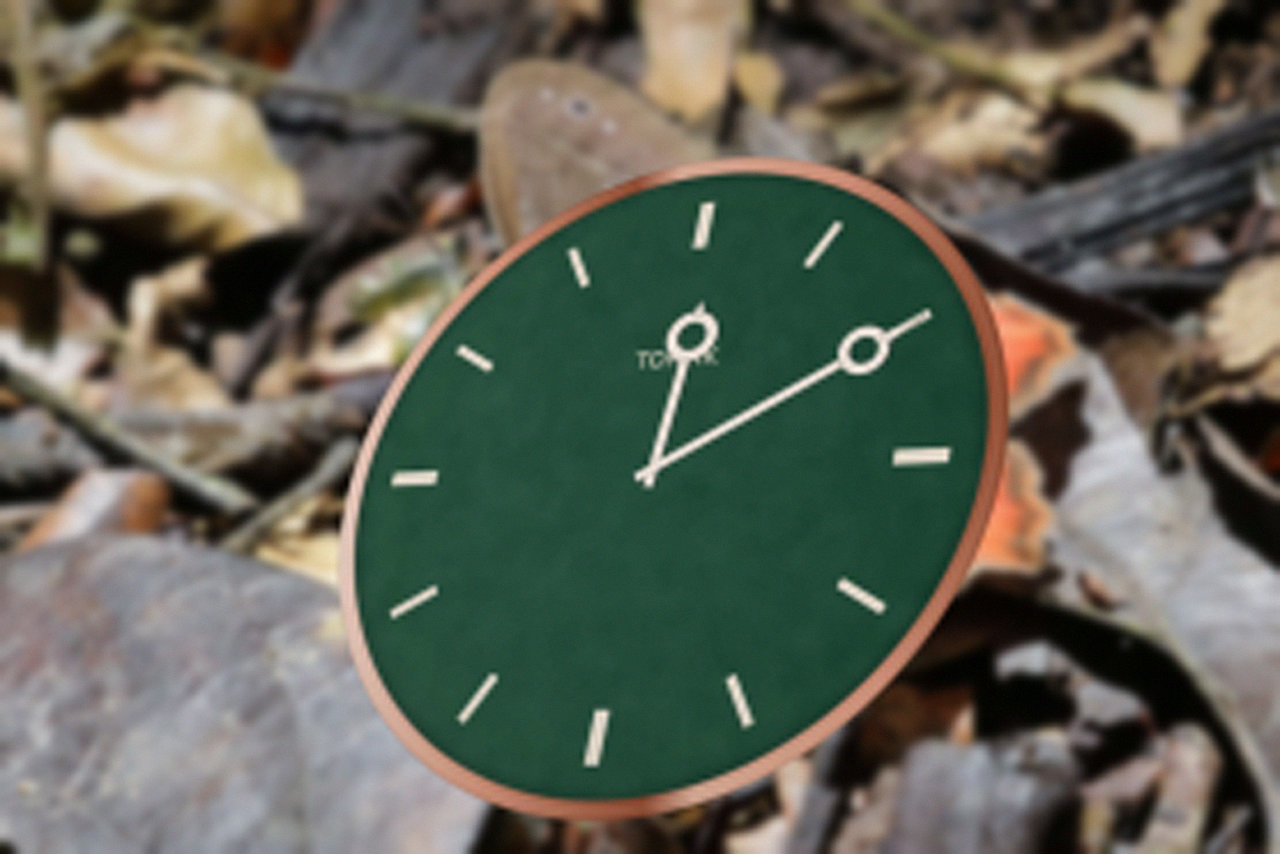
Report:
12,10
